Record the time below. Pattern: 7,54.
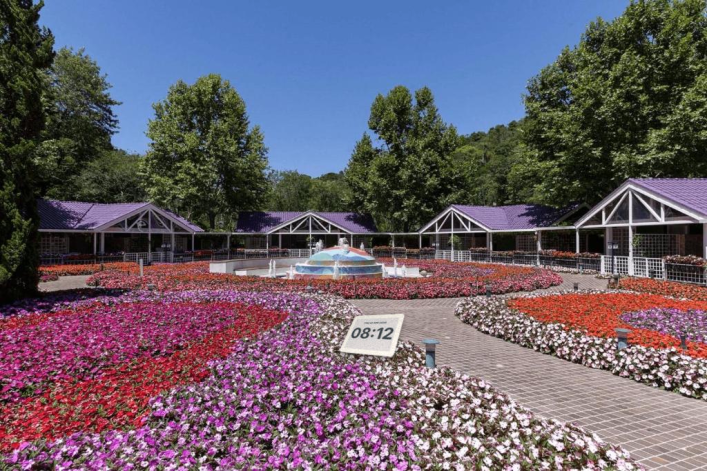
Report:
8,12
